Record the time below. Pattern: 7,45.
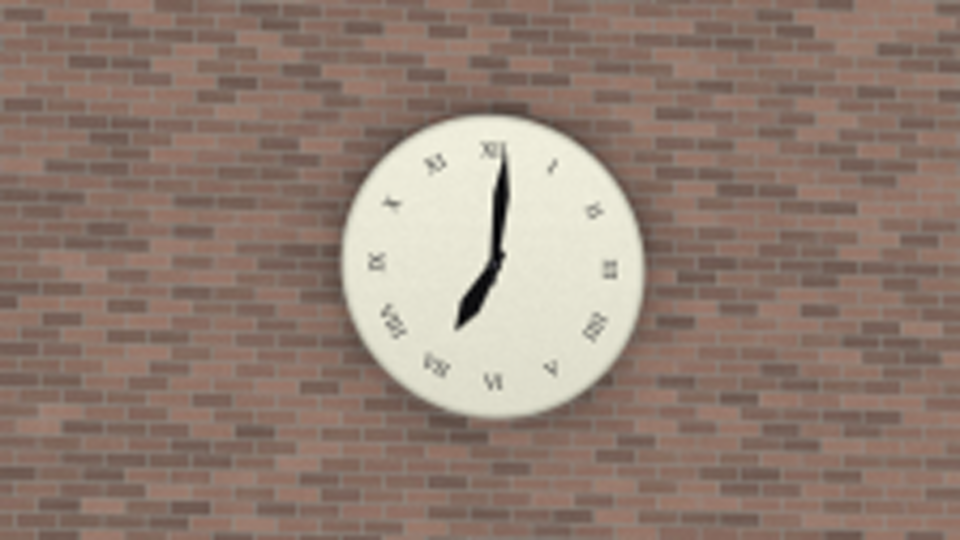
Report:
7,01
